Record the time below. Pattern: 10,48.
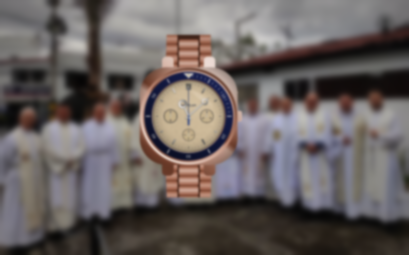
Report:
11,08
